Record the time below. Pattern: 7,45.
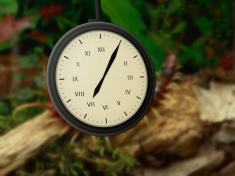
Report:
7,05
